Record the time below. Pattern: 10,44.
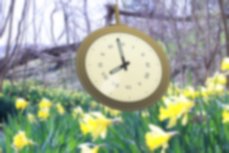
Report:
7,59
